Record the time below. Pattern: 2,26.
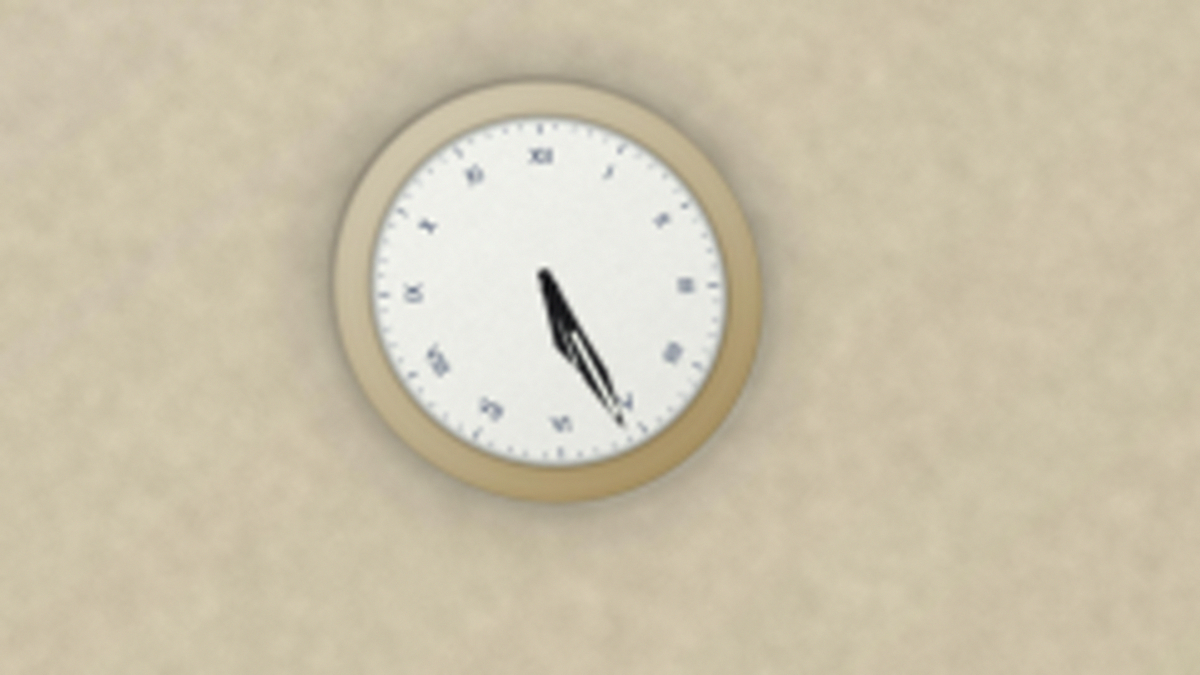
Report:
5,26
